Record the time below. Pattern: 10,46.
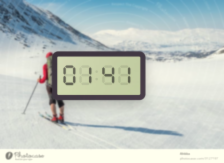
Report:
1,41
